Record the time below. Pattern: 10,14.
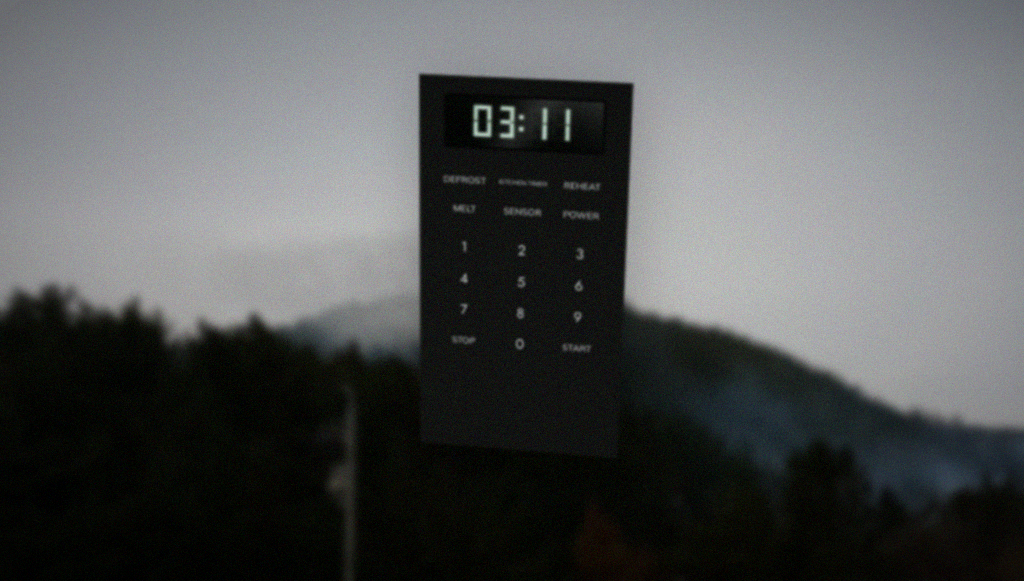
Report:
3,11
